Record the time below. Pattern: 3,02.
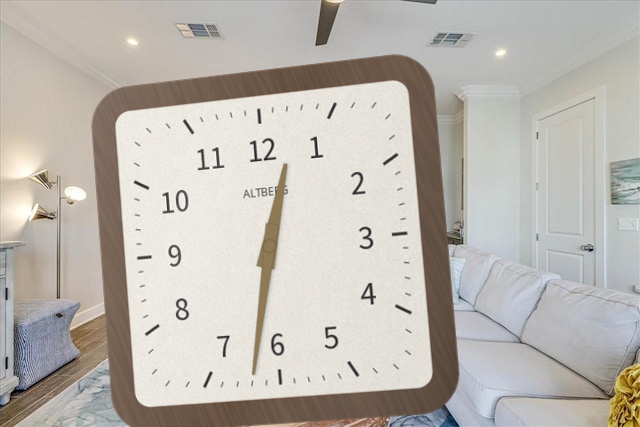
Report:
12,32
